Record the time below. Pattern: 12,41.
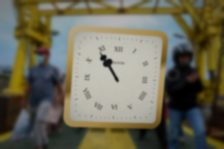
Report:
10,54
